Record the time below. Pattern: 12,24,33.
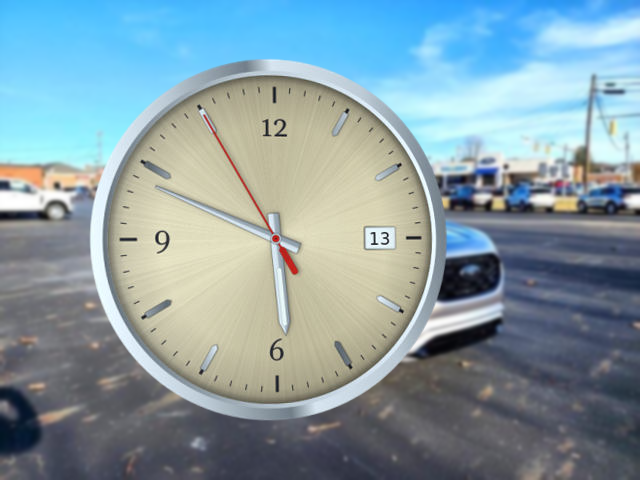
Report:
5,48,55
